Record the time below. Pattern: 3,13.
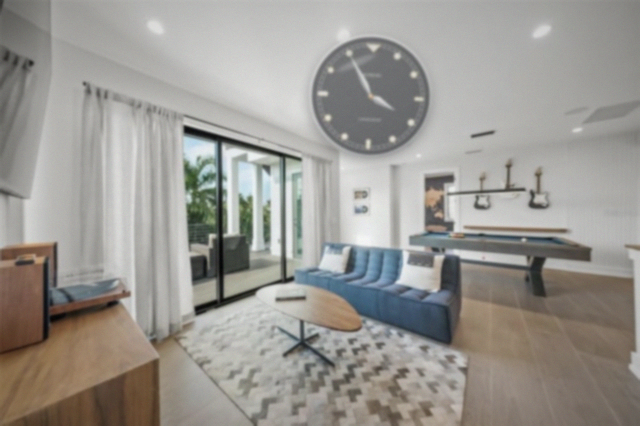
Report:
3,55
